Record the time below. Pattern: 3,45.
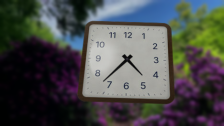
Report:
4,37
